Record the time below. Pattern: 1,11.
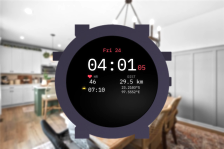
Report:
4,01
